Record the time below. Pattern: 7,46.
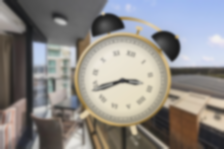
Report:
2,39
